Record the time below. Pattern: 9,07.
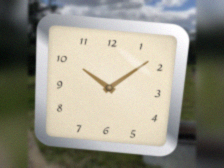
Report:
10,08
